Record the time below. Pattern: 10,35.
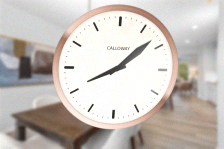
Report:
8,08
